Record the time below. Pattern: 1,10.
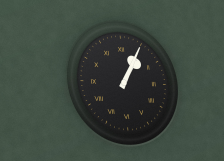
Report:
1,05
